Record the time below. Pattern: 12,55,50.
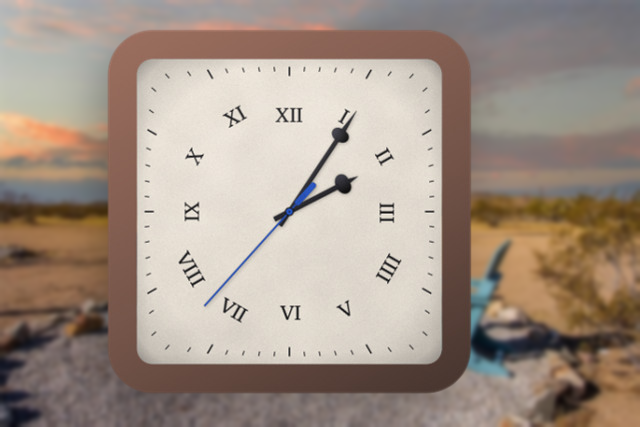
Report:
2,05,37
